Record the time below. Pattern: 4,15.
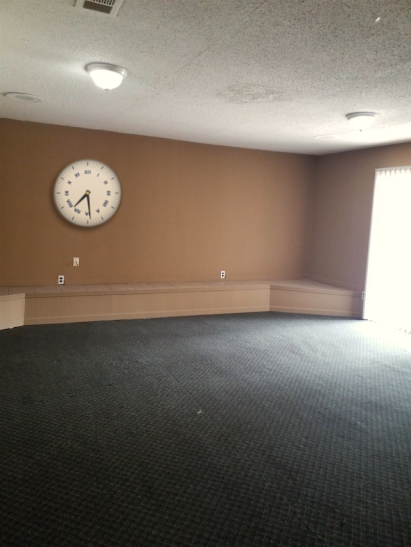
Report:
7,29
